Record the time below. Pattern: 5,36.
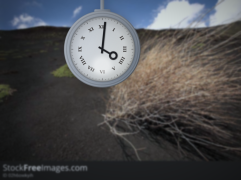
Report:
4,01
